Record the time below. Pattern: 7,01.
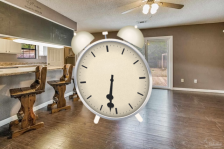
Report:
6,32
